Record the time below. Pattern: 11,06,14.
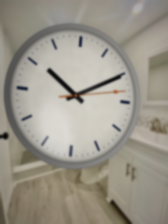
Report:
10,10,13
